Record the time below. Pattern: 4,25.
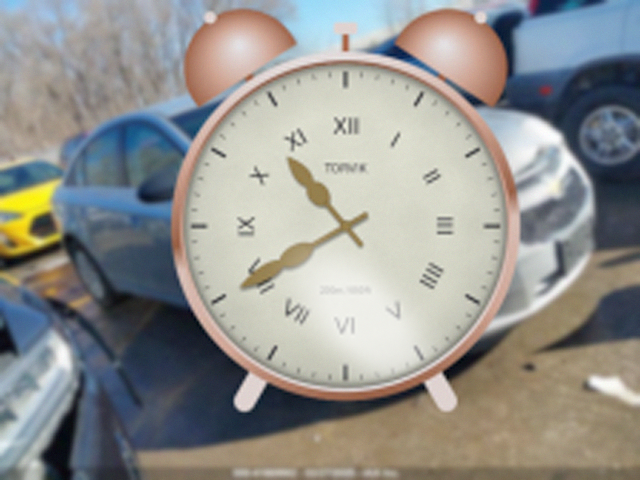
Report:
10,40
